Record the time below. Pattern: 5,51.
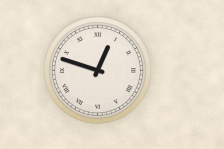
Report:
12,48
